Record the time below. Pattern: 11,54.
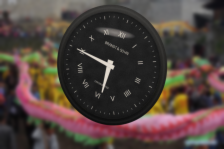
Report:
5,45
